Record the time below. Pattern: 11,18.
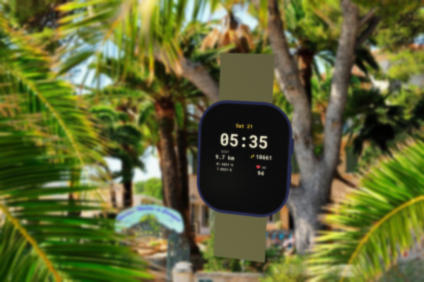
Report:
5,35
